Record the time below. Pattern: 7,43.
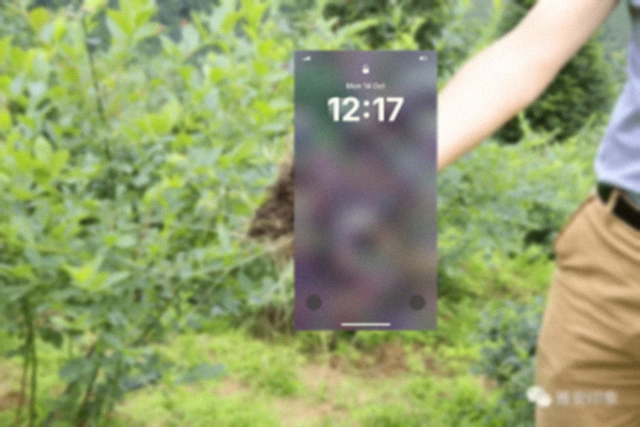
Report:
12,17
